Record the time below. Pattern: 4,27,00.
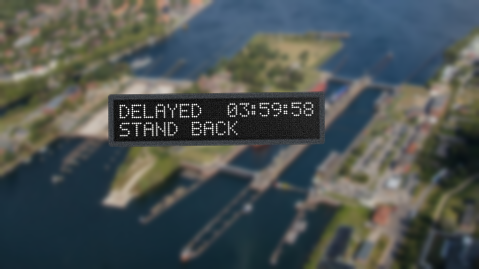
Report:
3,59,58
